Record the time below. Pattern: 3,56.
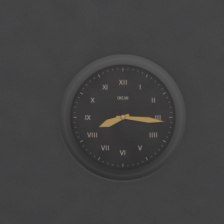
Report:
8,16
